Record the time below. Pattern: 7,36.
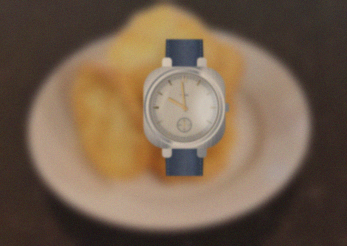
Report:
9,59
